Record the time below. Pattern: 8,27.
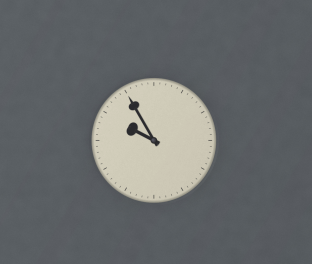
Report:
9,55
